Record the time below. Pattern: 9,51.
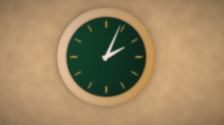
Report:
2,04
